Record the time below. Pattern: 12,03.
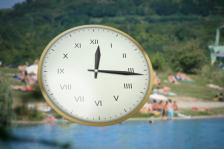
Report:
12,16
